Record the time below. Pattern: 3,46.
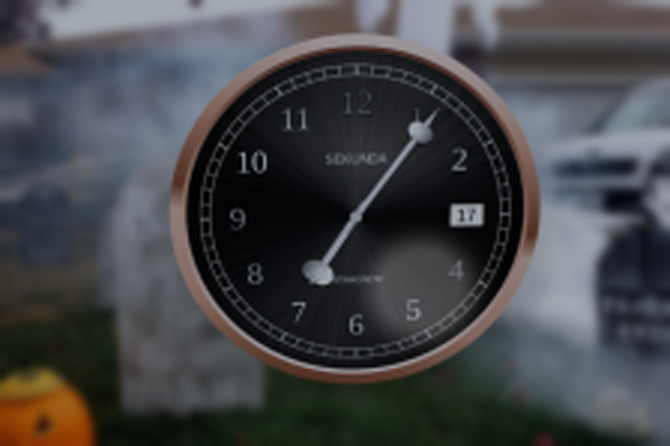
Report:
7,06
